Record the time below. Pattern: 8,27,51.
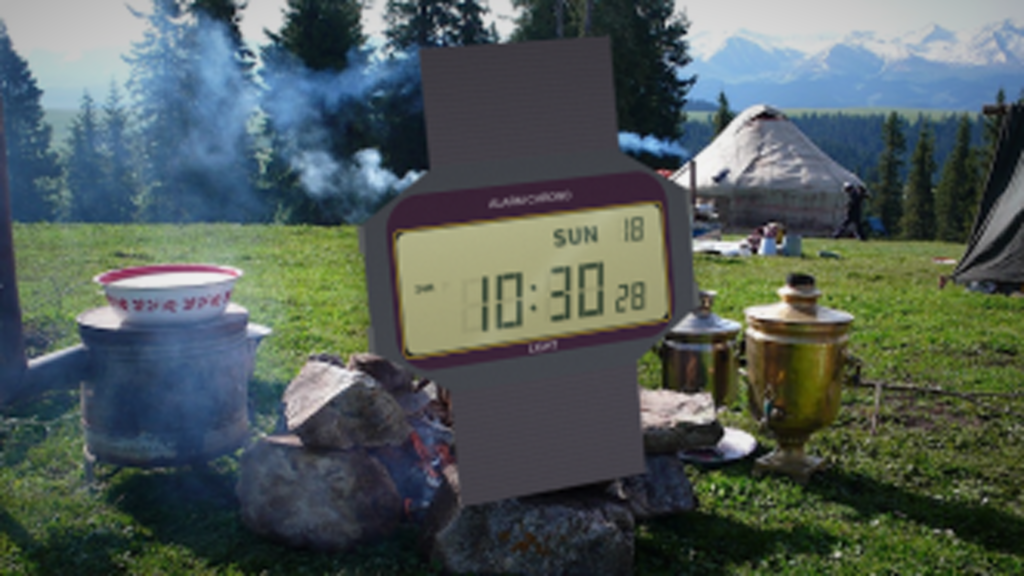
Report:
10,30,28
